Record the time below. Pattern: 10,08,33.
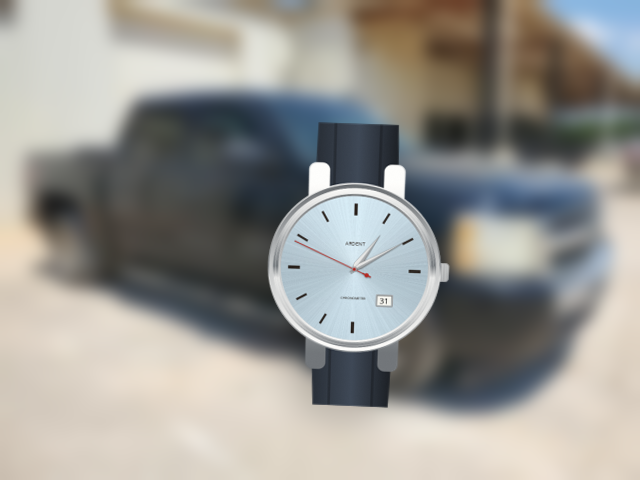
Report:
1,09,49
